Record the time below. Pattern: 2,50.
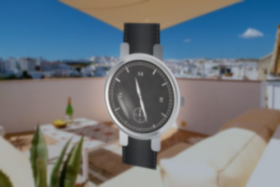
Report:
11,27
